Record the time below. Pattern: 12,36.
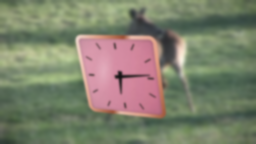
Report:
6,14
